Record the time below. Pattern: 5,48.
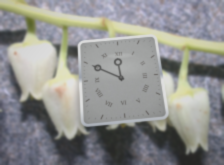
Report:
11,50
